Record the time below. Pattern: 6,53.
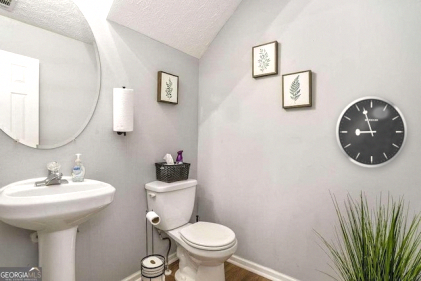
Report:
8,57
